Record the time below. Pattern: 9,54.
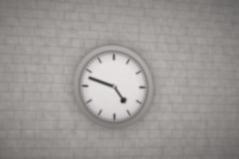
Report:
4,48
